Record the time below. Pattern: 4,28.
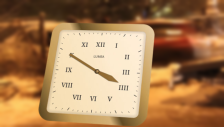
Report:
3,50
